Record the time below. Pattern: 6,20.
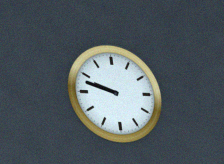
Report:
9,48
